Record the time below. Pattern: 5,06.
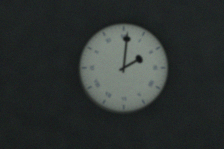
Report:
2,01
